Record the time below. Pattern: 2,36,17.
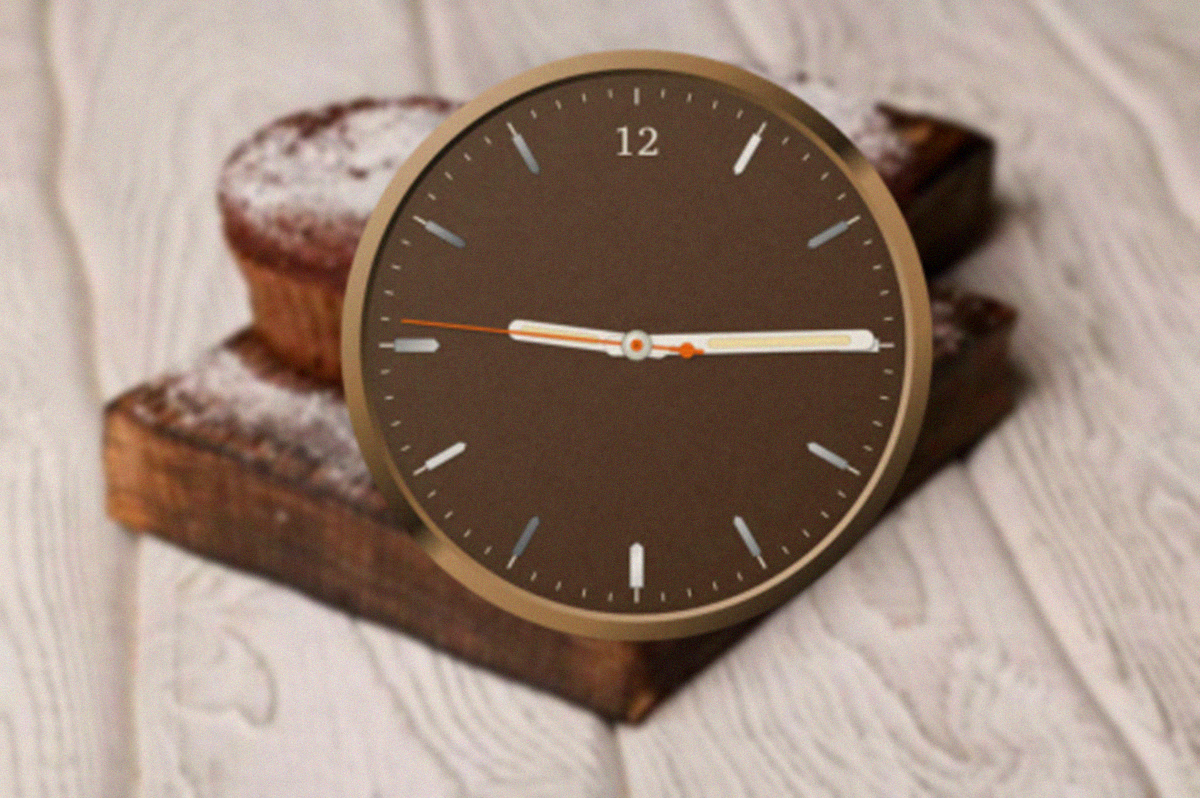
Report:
9,14,46
